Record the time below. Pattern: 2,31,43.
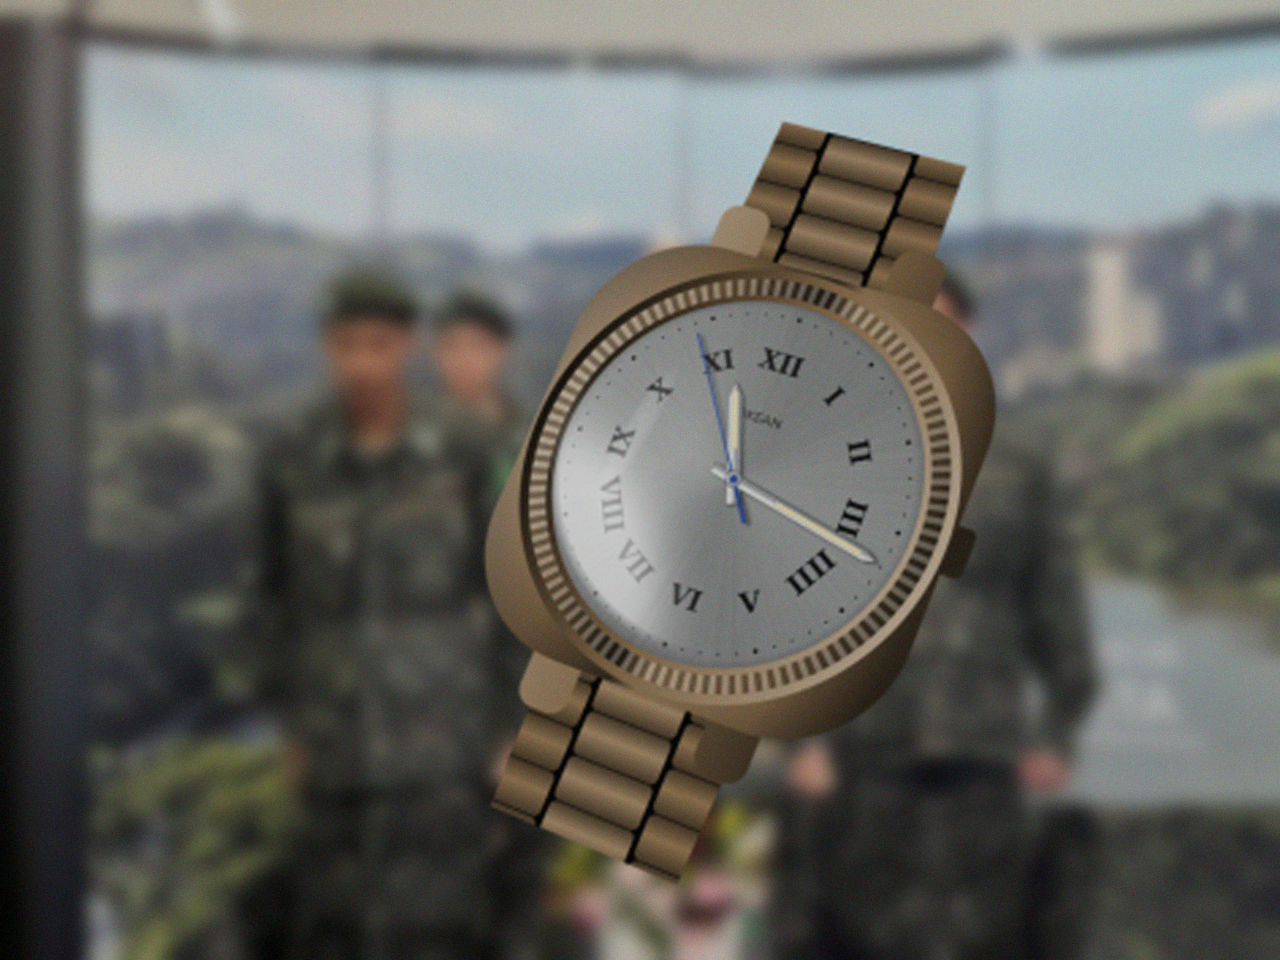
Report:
11,16,54
